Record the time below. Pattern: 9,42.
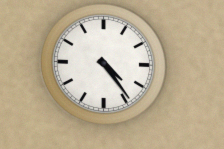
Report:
4,24
